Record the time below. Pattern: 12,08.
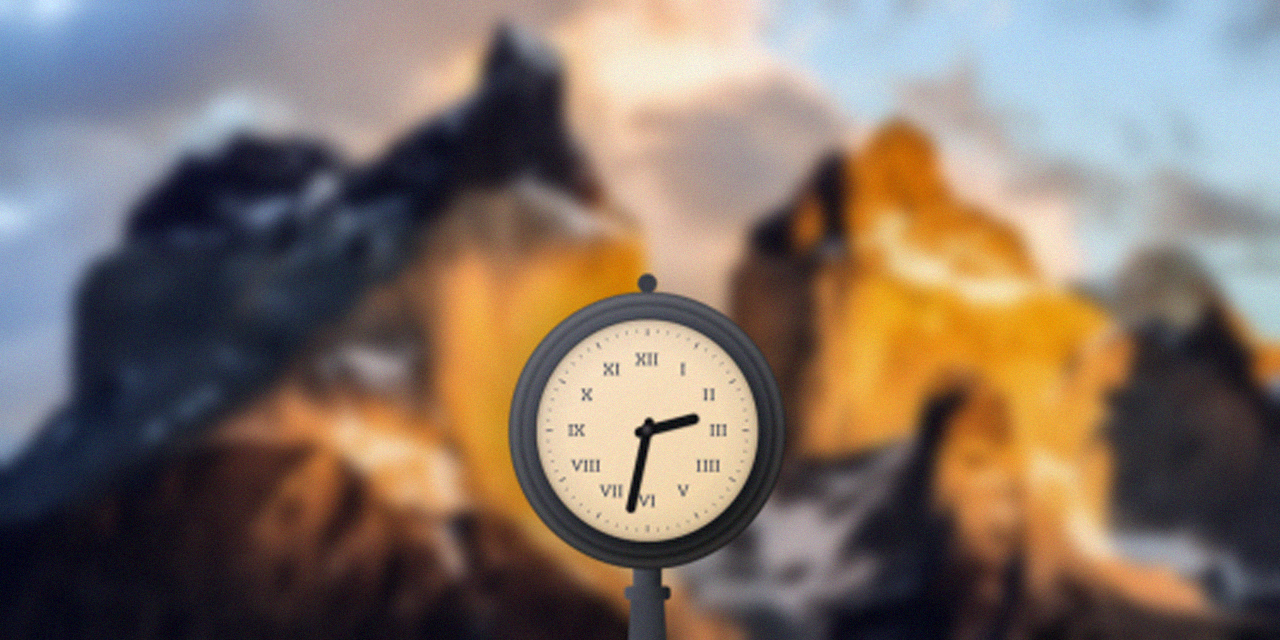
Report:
2,32
